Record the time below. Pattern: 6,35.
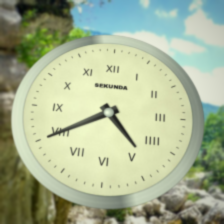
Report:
4,40
